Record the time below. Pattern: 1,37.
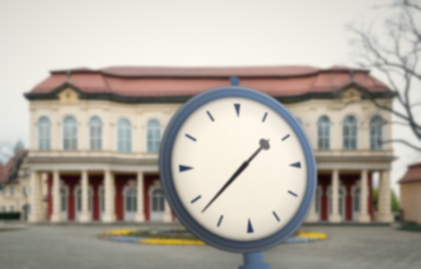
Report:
1,38
